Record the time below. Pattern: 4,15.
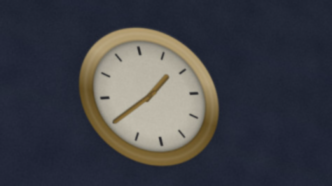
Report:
1,40
